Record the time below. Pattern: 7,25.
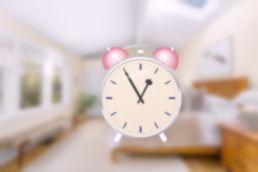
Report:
12,55
